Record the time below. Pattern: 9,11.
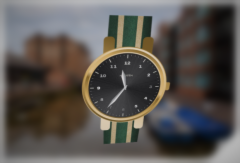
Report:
11,36
